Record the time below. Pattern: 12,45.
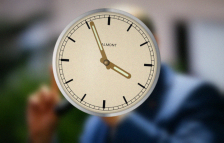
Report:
3,56
